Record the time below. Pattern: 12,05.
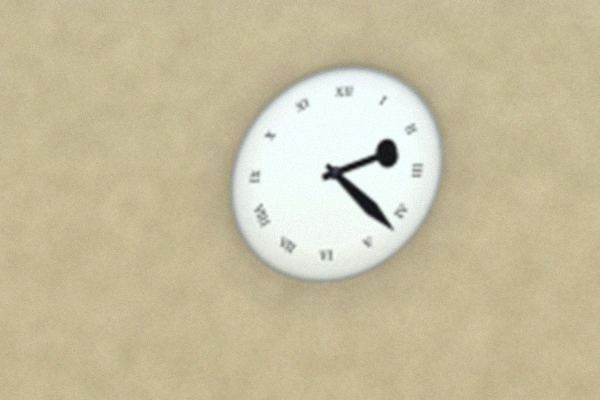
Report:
2,22
